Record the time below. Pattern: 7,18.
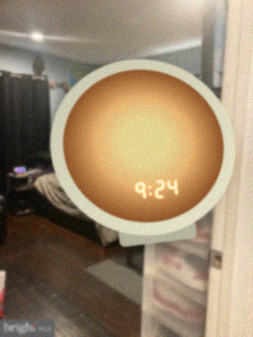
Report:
9,24
